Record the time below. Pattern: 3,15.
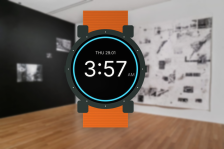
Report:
3,57
